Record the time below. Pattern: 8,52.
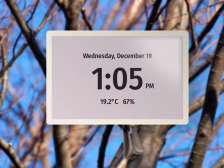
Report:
1,05
